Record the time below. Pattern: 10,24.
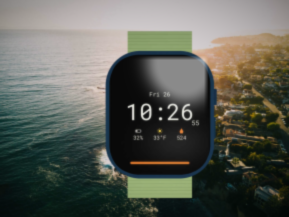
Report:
10,26
